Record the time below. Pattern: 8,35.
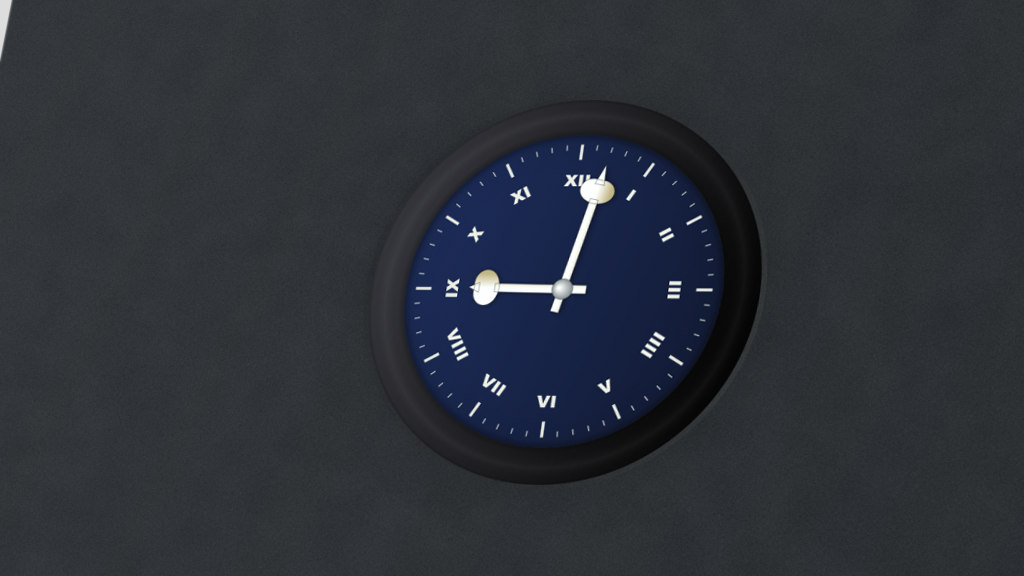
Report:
9,02
